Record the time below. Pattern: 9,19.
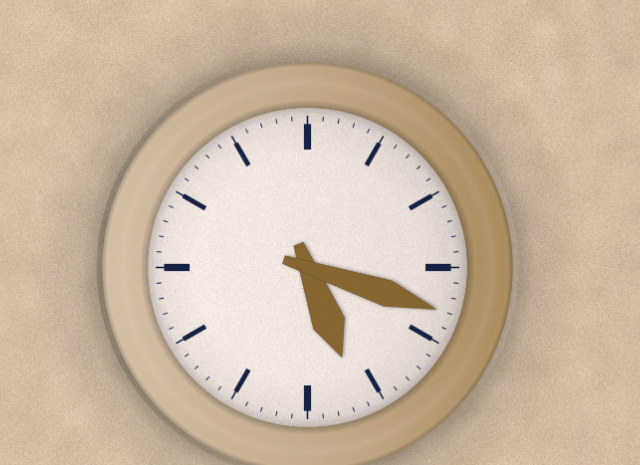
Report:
5,18
